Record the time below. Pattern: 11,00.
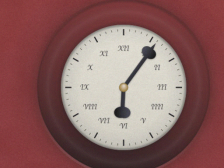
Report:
6,06
